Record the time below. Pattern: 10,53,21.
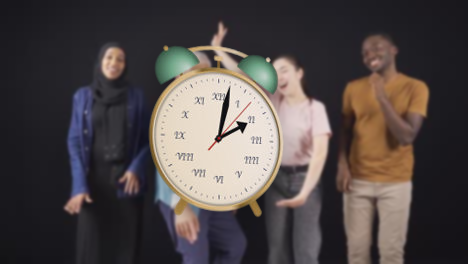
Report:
2,02,07
